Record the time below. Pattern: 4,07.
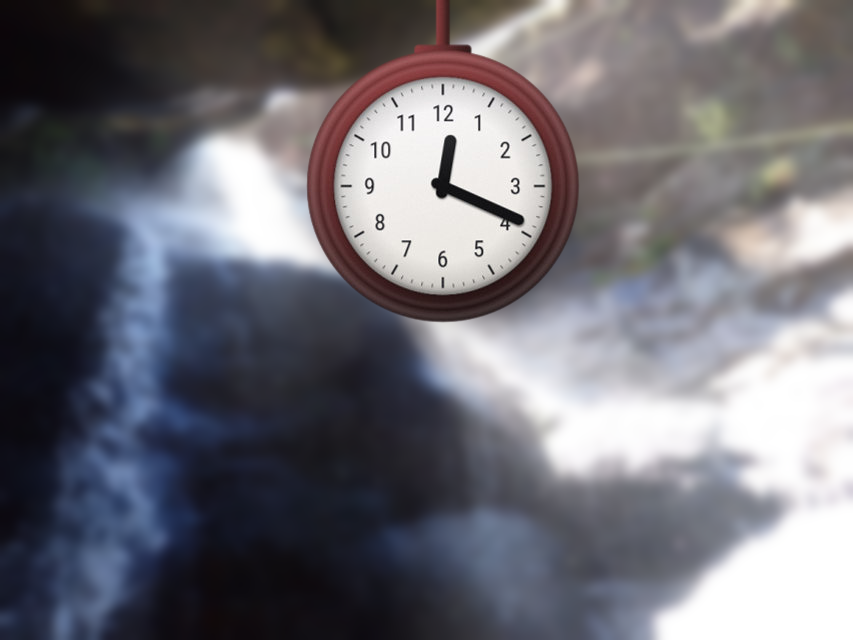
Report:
12,19
